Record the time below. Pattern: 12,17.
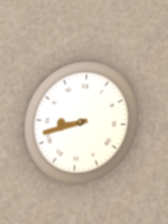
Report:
8,42
